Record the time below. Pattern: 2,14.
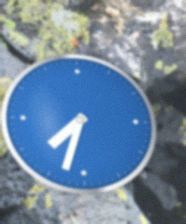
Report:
7,33
